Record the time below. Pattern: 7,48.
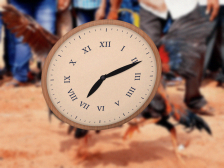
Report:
7,11
